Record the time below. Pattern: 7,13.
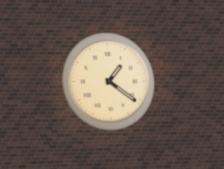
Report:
1,21
